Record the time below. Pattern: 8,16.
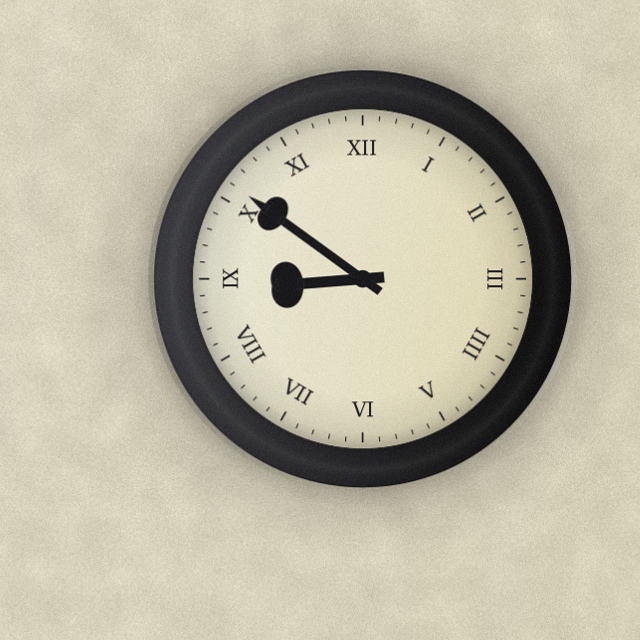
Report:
8,51
